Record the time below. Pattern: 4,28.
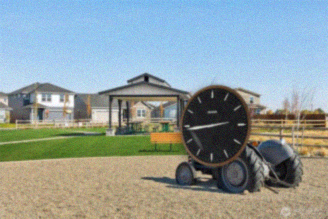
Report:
2,44
